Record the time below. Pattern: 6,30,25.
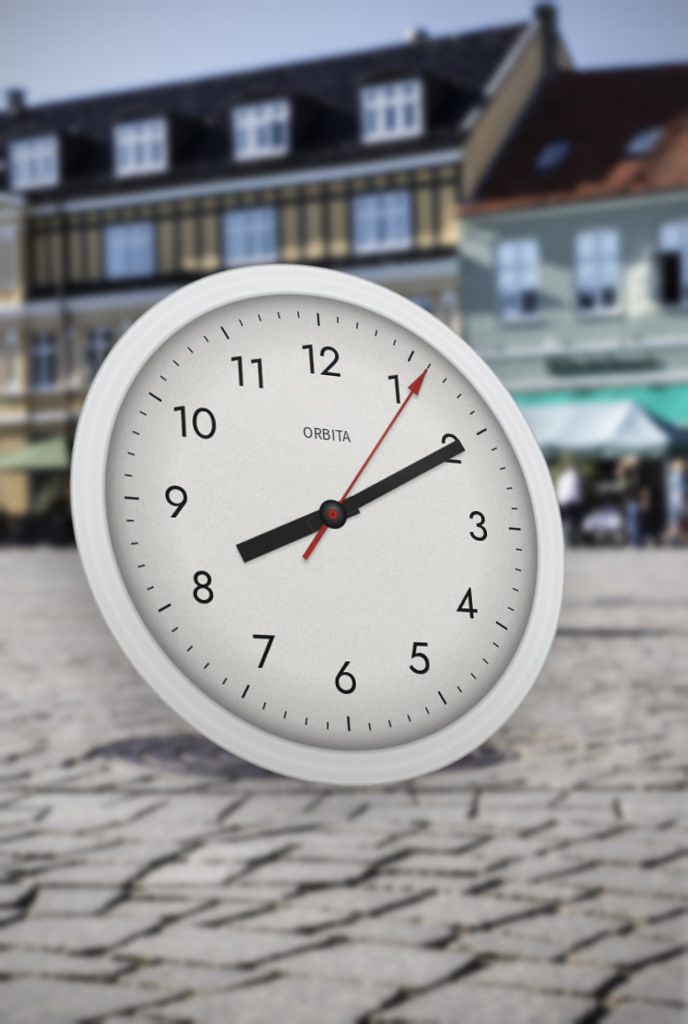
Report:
8,10,06
